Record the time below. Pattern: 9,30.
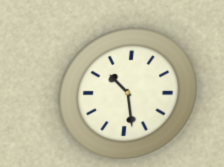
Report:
10,28
